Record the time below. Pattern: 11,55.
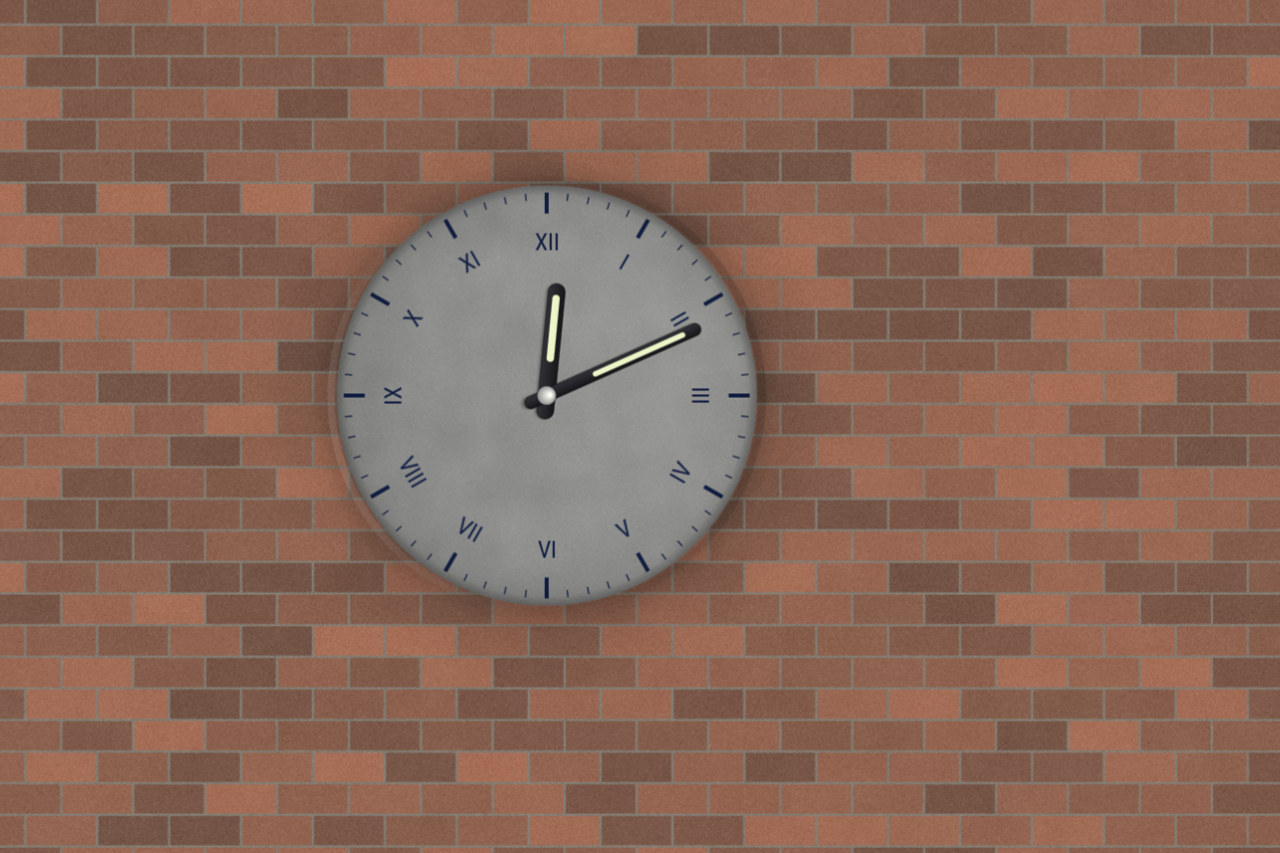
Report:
12,11
